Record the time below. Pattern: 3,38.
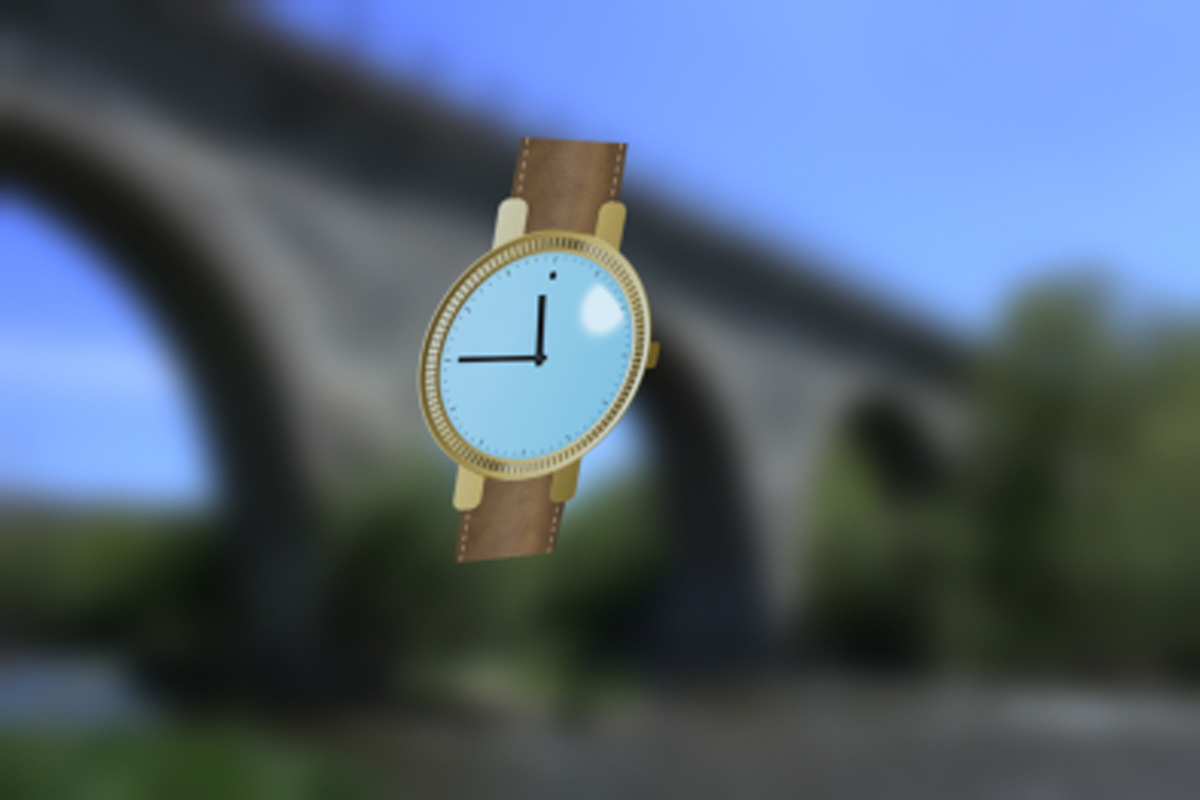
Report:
11,45
